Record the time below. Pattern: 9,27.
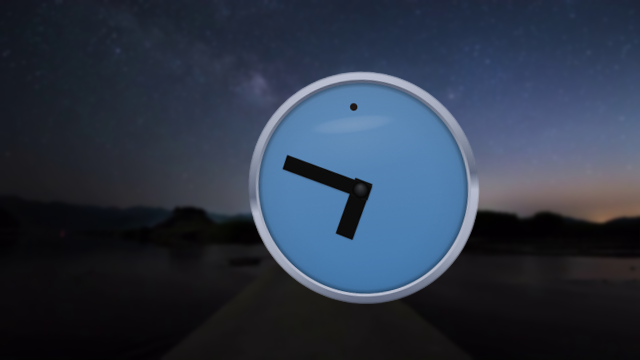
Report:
6,49
